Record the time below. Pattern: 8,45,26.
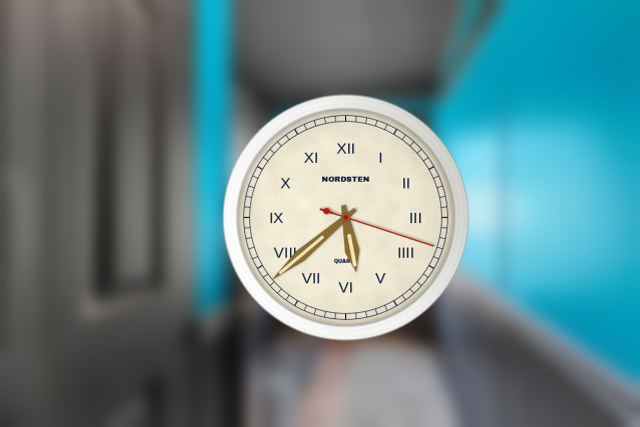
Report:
5,38,18
